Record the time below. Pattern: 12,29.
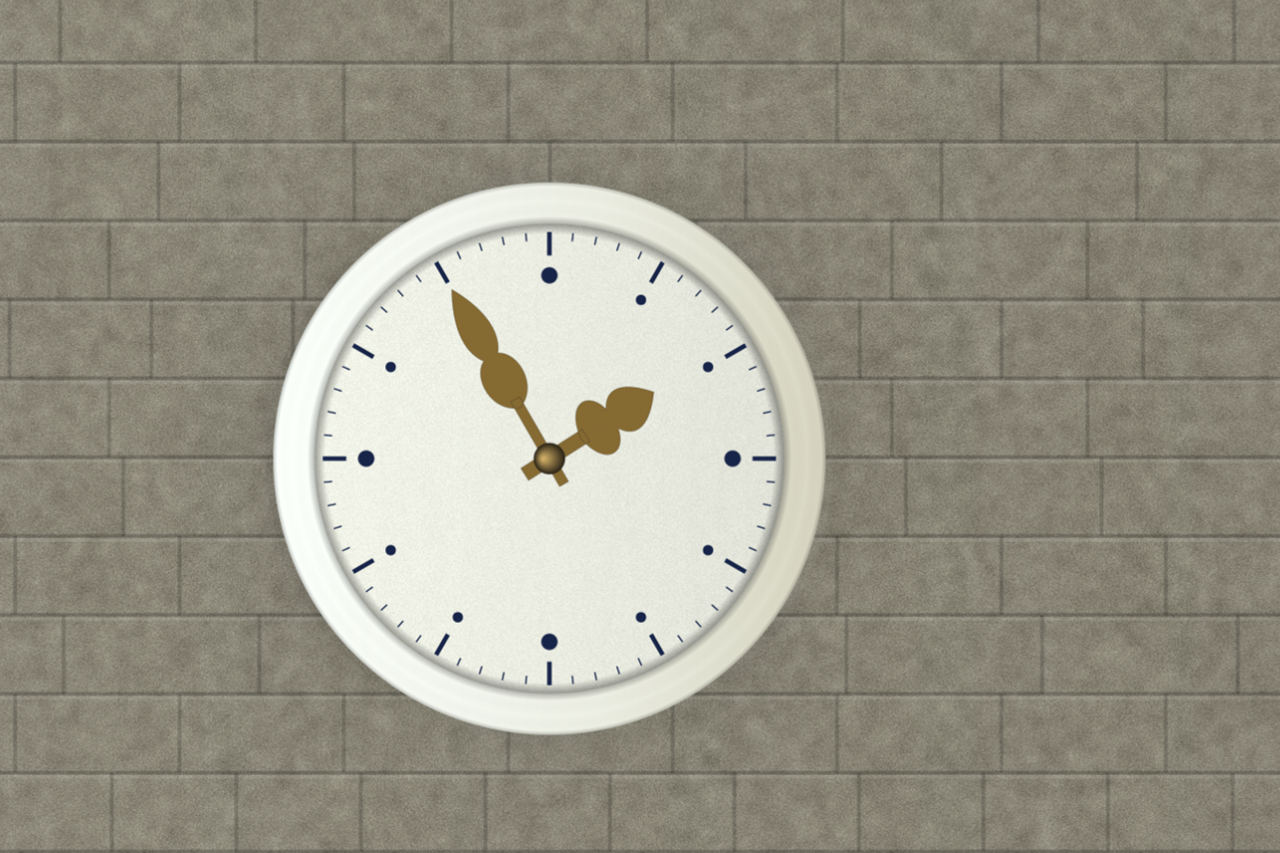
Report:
1,55
